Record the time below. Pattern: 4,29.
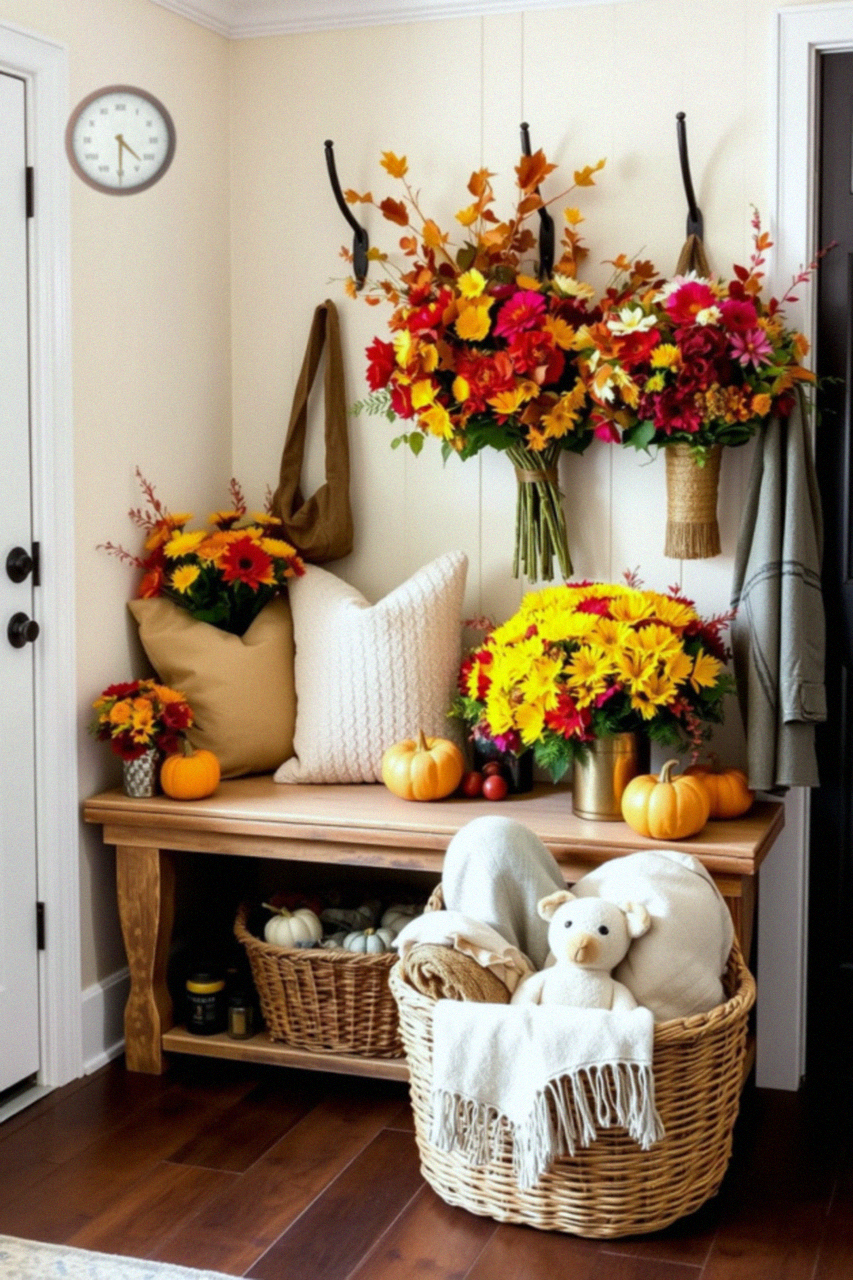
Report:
4,30
